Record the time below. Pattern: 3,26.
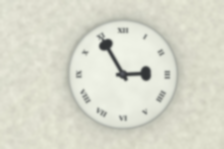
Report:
2,55
